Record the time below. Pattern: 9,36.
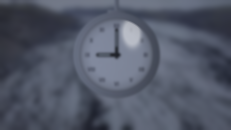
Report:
9,00
